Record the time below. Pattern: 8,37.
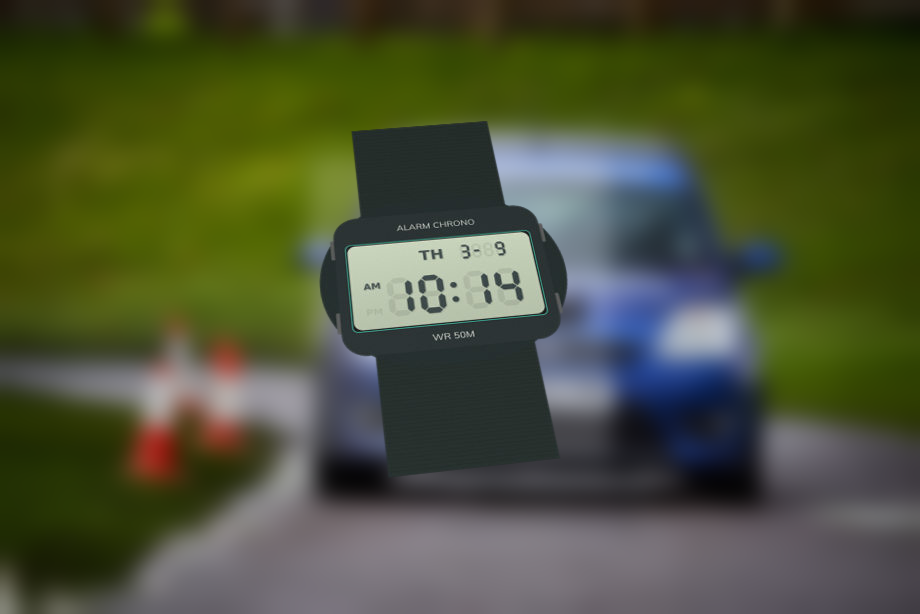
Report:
10,14
